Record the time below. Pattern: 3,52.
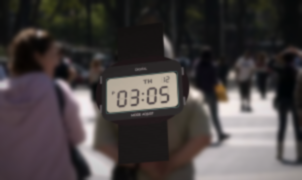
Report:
3,05
